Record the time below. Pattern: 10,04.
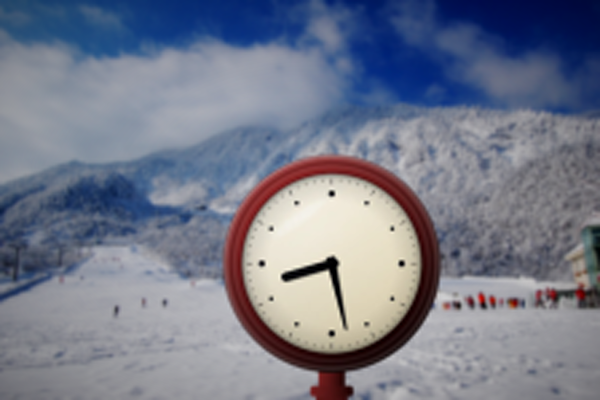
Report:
8,28
